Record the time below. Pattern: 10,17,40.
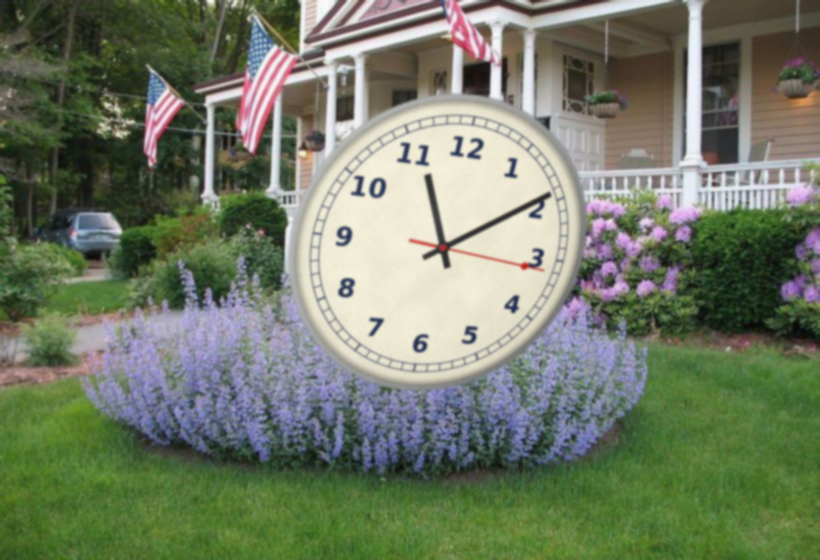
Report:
11,09,16
